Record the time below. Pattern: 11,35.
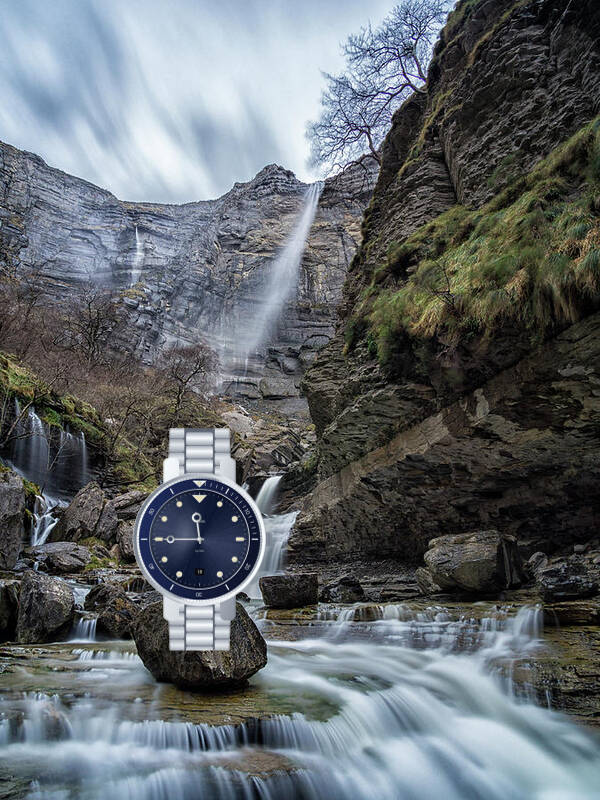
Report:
11,45
